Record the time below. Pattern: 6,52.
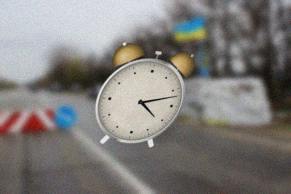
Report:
4,12
